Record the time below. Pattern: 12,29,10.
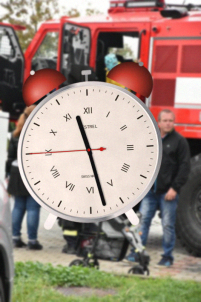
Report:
11,27,45
